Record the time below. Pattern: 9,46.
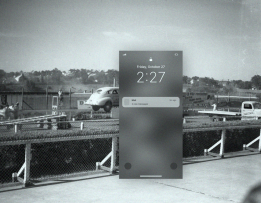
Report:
2,27
